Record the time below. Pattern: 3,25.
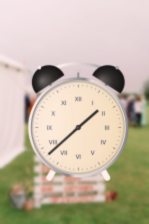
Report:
1,38
